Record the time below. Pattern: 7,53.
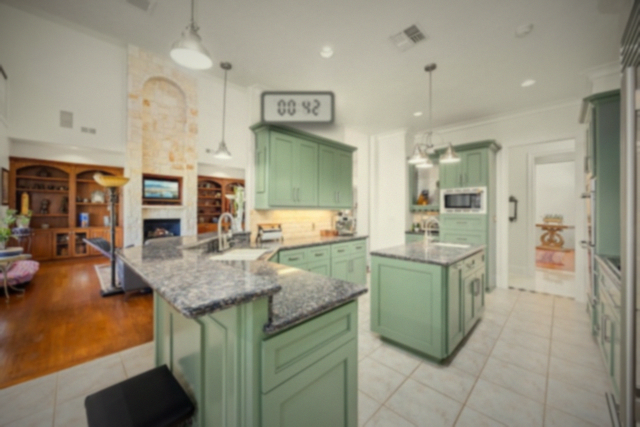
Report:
0,42
